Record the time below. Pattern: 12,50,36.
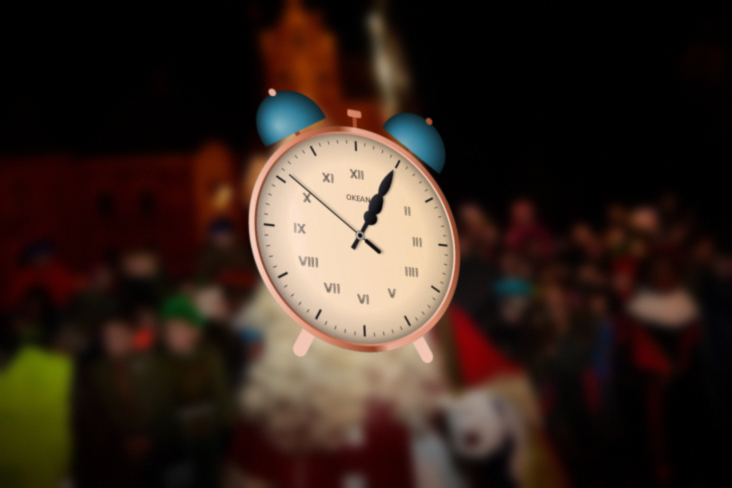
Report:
1,04,51
